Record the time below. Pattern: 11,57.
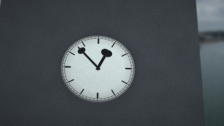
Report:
12,53
